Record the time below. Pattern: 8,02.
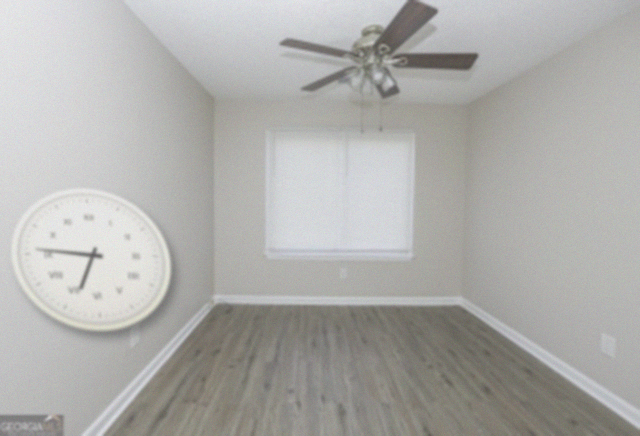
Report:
6,46
